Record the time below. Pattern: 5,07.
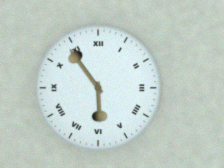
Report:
5,54
